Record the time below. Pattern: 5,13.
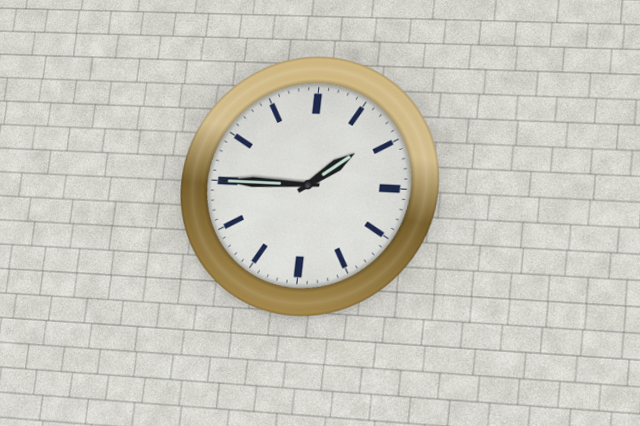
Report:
1,45
